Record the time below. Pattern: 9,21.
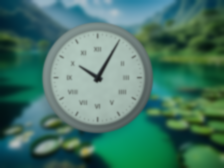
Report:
10,05
